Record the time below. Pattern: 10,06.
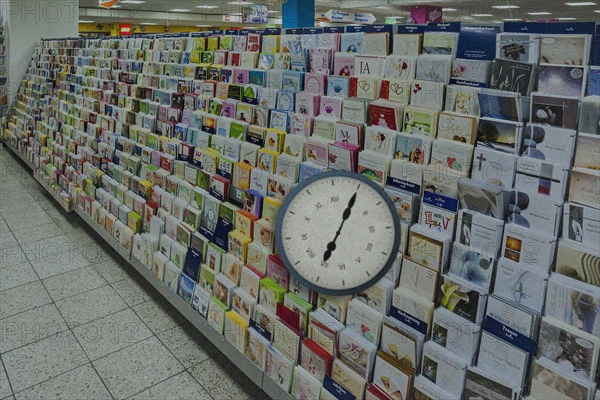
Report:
7,05
